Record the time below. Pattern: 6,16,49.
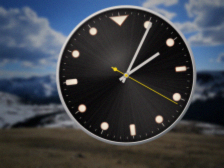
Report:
2,05,21
